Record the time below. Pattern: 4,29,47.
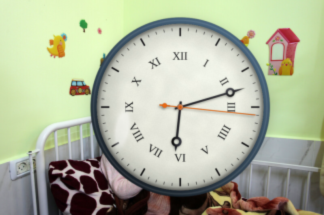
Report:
6,12,16
